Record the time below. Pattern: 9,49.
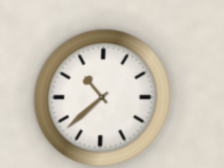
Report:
10,38
